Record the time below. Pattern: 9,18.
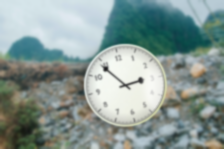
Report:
2,54
